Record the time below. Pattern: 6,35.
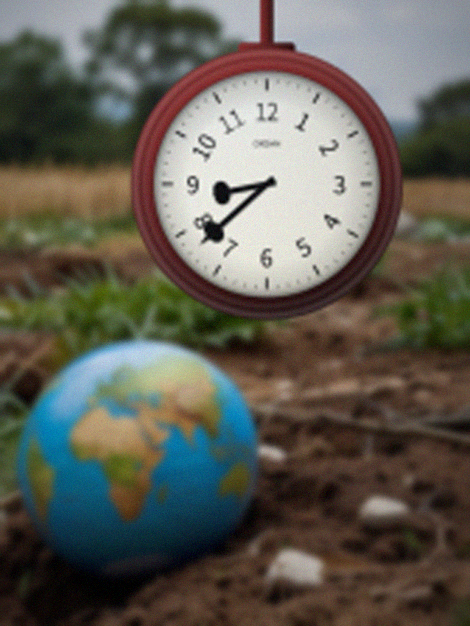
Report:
8,38
